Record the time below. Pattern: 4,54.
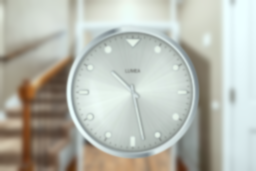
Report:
10,28
